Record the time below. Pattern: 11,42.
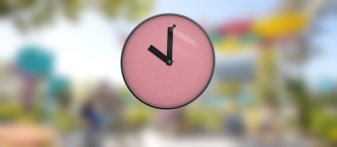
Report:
9,59
